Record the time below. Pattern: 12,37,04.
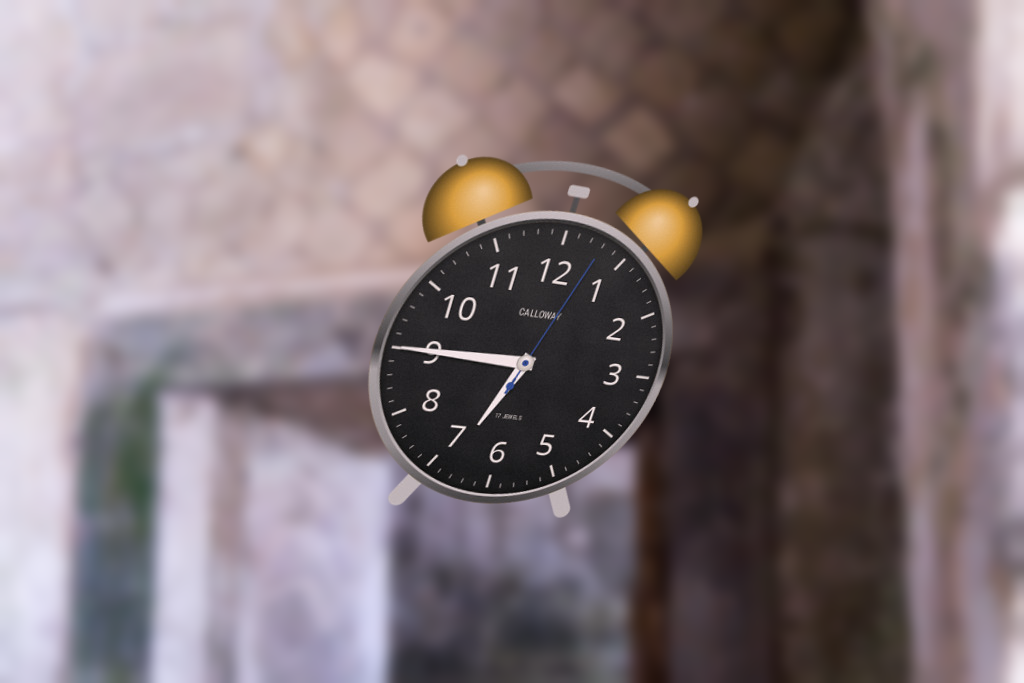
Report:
6,45,03
